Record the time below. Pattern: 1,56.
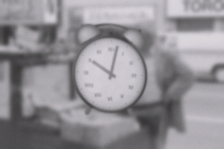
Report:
10,02
